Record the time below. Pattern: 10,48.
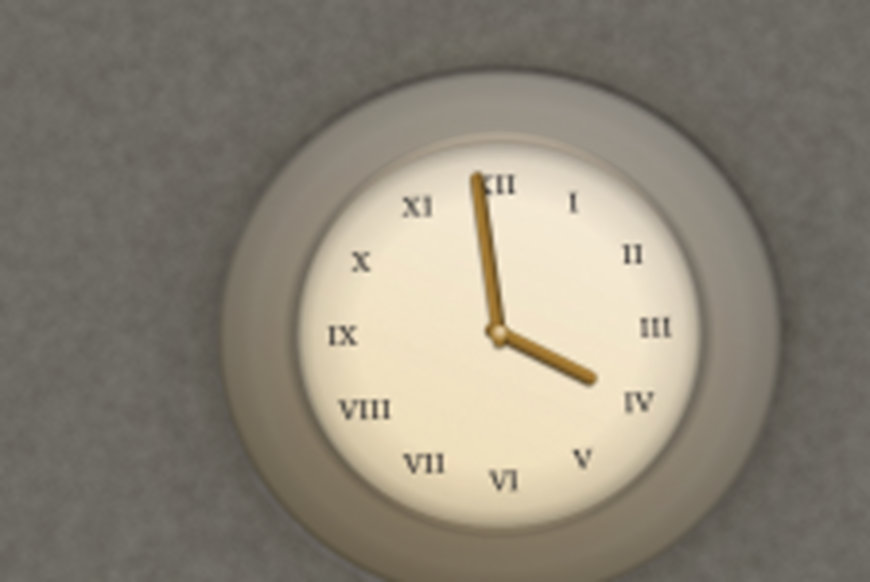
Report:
3,59
